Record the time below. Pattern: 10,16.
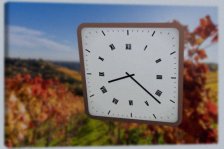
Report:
8,22
